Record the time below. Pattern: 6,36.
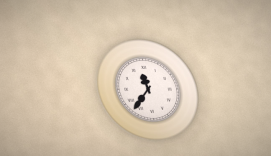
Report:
11,37
